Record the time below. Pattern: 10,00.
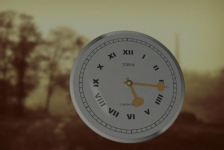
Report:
5,16
